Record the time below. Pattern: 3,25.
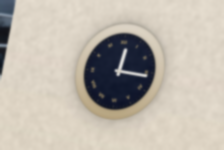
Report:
12,16
